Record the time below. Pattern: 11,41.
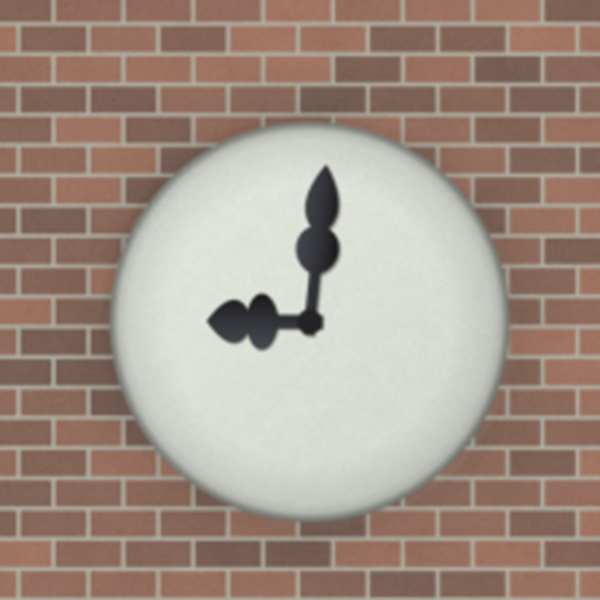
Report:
9,01
